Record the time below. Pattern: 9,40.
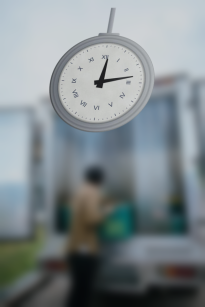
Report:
12,13
